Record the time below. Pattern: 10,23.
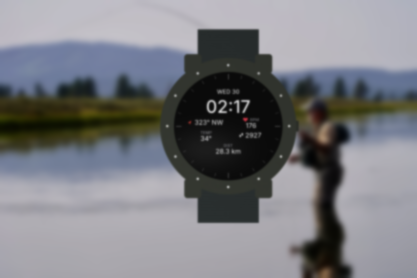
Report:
2,17
